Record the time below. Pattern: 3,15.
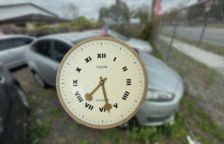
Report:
7,28
